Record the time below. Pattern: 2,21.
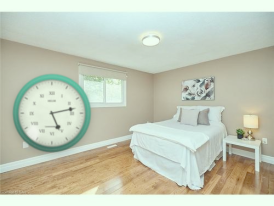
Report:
5,13
